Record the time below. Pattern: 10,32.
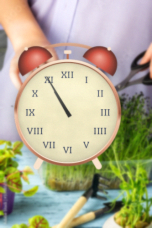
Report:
10,55
